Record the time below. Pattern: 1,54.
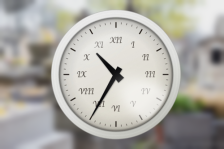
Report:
10,35
